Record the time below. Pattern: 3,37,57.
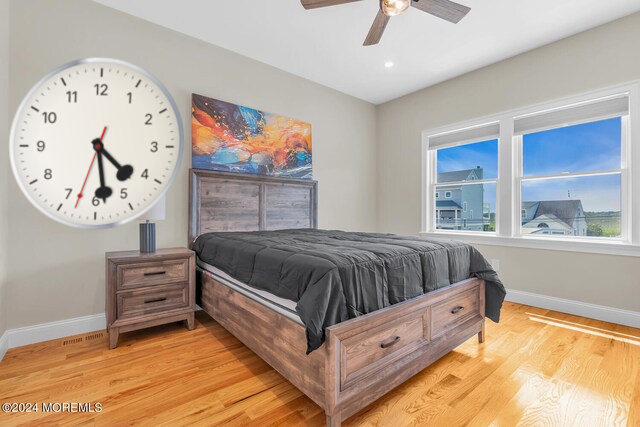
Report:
4,28,33
